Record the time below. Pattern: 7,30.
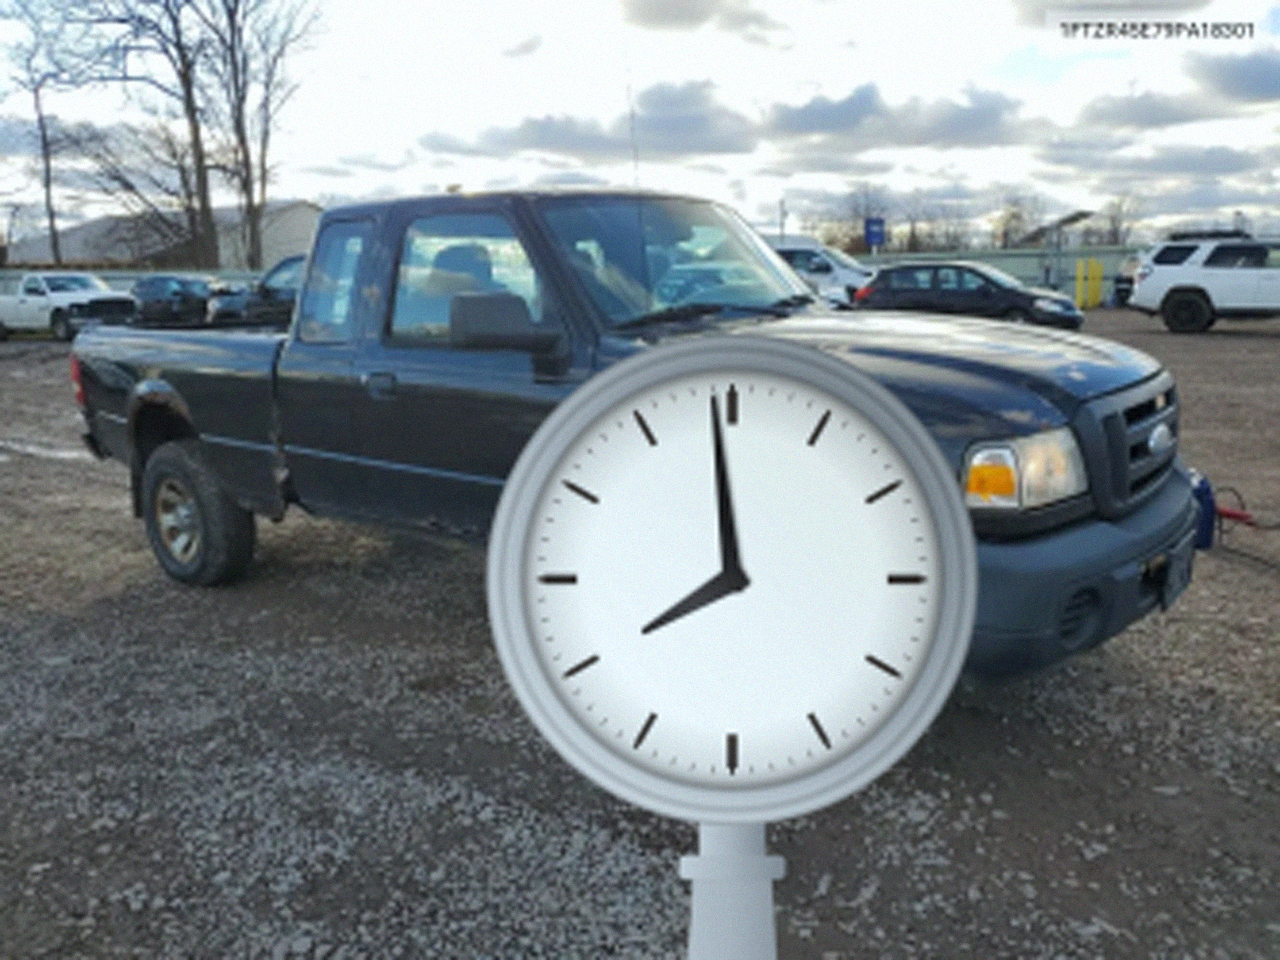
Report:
7,59
